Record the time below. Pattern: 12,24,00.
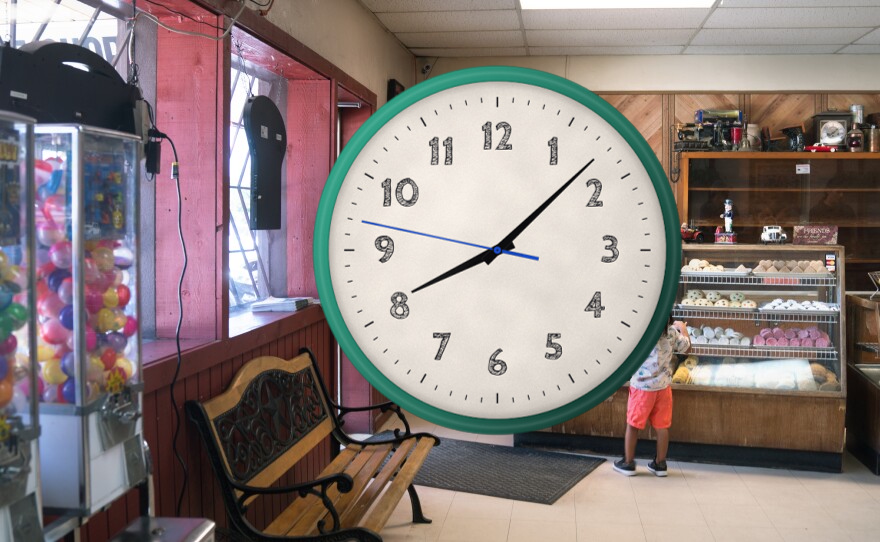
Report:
8,07,47
